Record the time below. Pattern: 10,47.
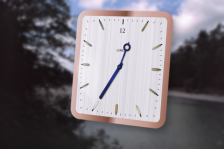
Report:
12,35
